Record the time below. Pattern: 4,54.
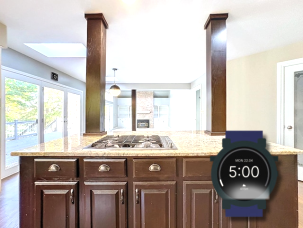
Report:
5,00
